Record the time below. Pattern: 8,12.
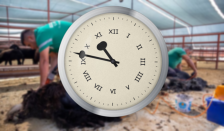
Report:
10,47
